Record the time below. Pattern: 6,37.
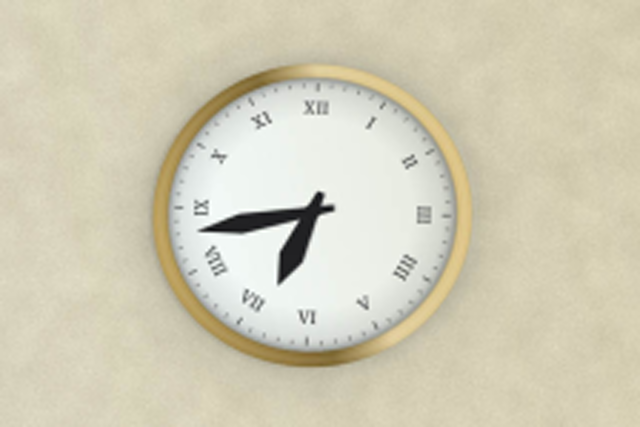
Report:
6,43
